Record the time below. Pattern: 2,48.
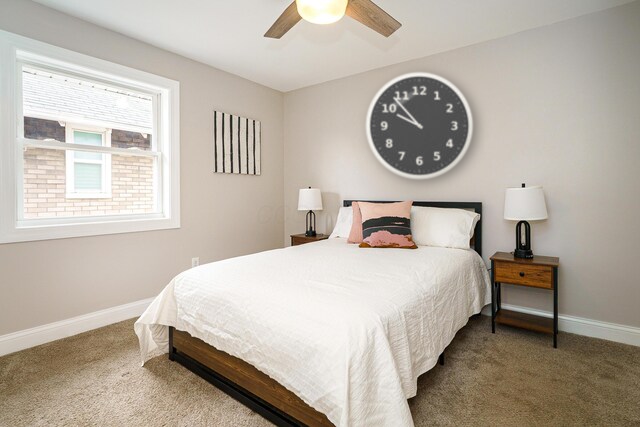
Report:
9,53
